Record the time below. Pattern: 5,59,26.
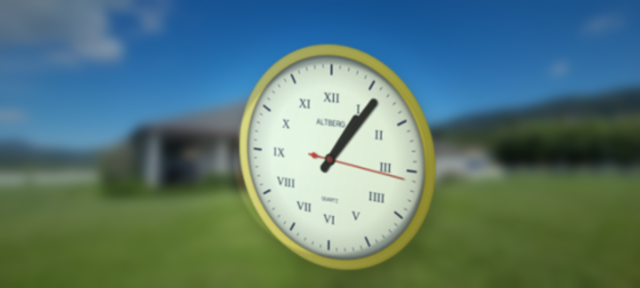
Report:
1,06,16
